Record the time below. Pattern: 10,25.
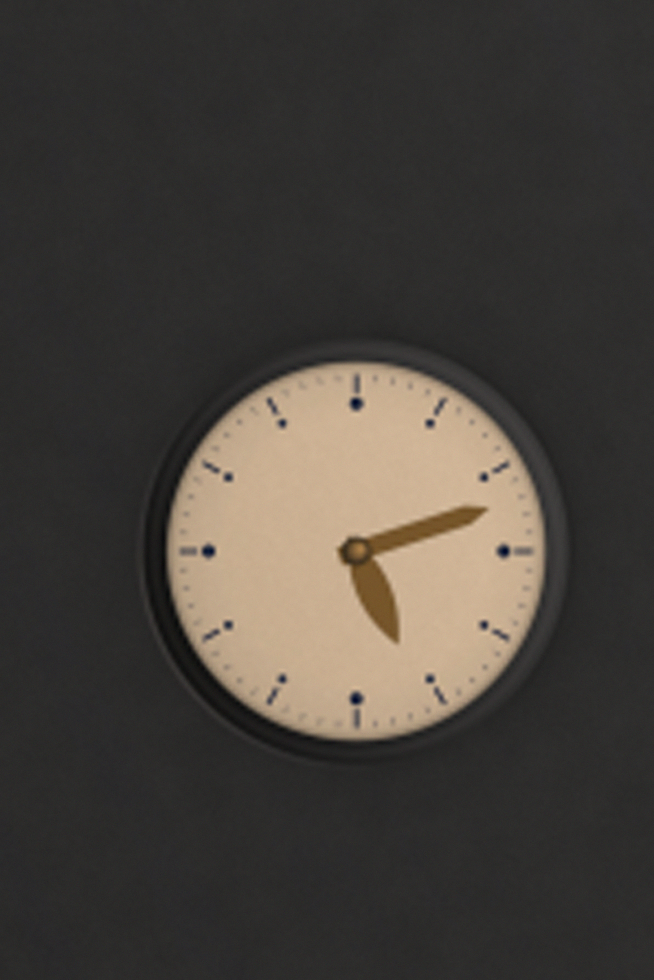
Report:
5,12
